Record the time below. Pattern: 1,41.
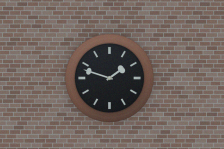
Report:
1,48
